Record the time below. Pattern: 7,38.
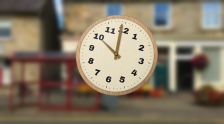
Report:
9,59
